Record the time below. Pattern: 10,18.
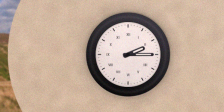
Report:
2,15
